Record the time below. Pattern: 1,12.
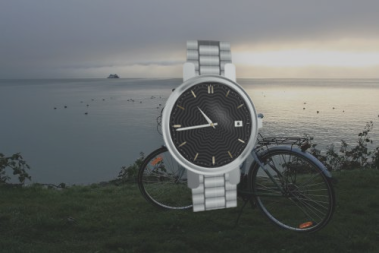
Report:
10,44
